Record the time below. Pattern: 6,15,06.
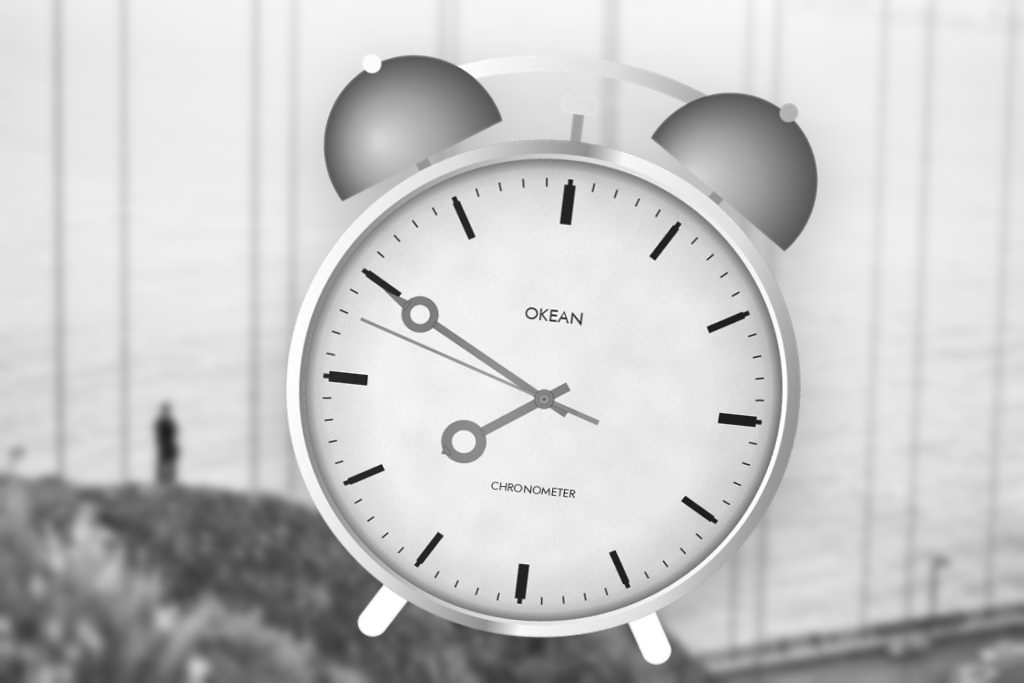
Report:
7,49,48
